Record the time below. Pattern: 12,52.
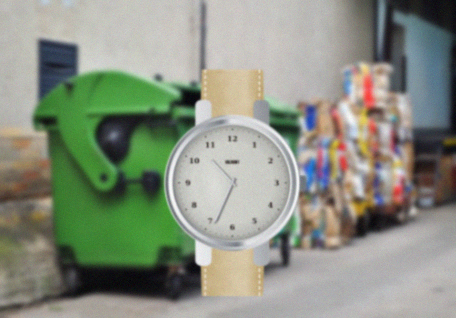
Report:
10,34
